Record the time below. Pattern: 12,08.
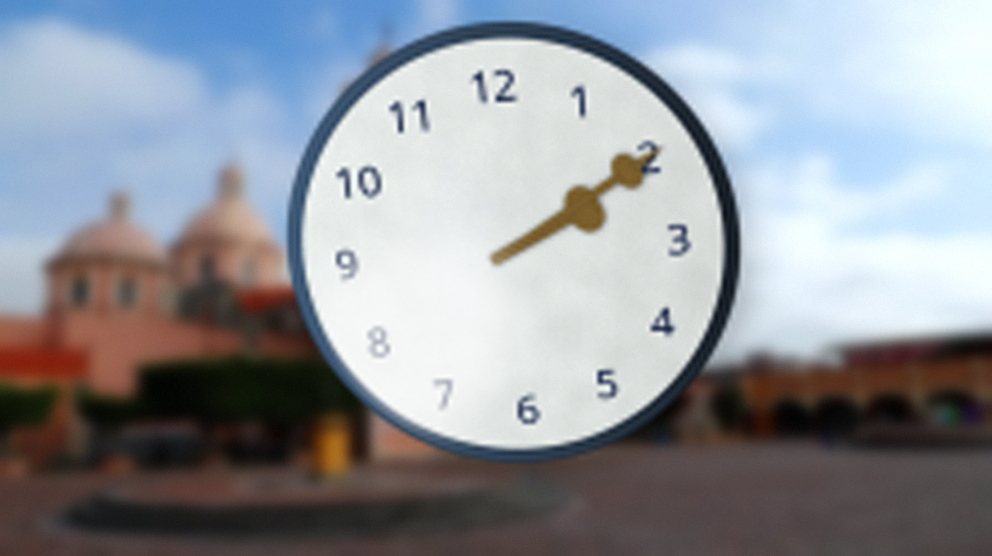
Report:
2,10
